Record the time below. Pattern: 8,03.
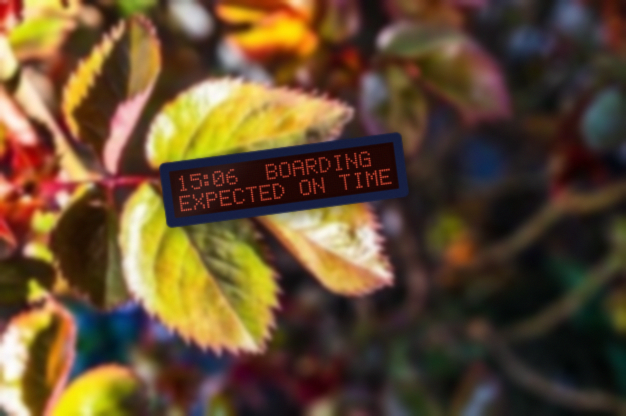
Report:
15,06
